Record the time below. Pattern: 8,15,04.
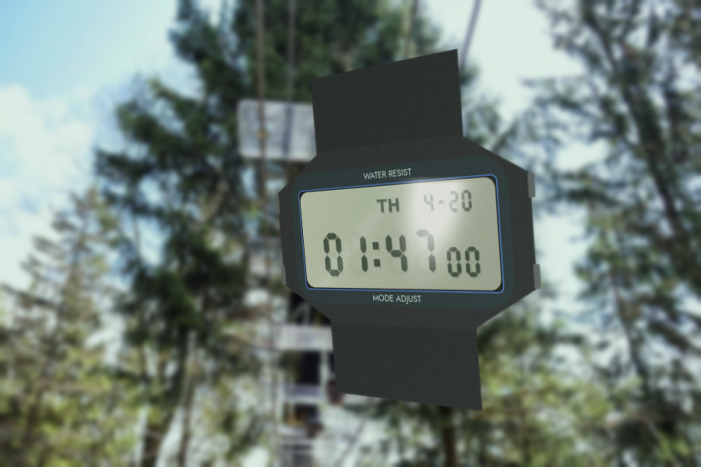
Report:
1,47,00
